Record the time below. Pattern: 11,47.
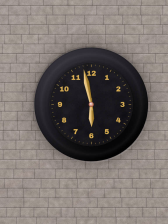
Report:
5,58
